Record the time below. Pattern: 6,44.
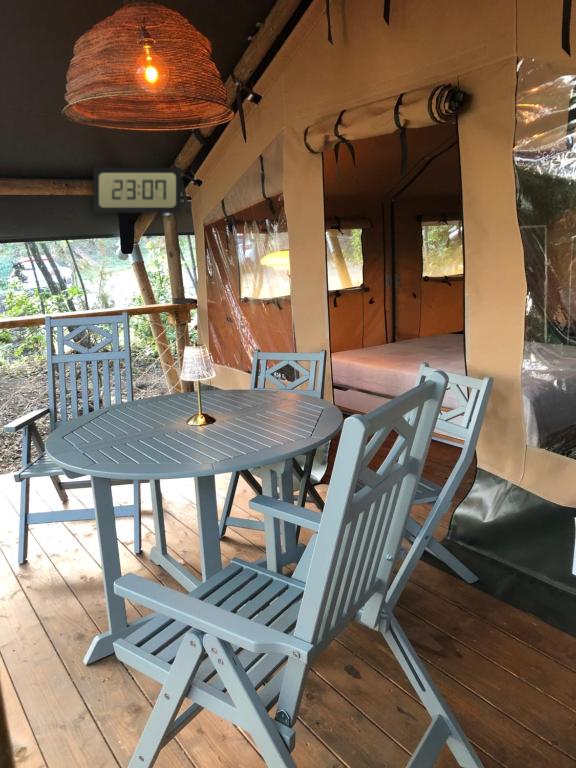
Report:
23,07
